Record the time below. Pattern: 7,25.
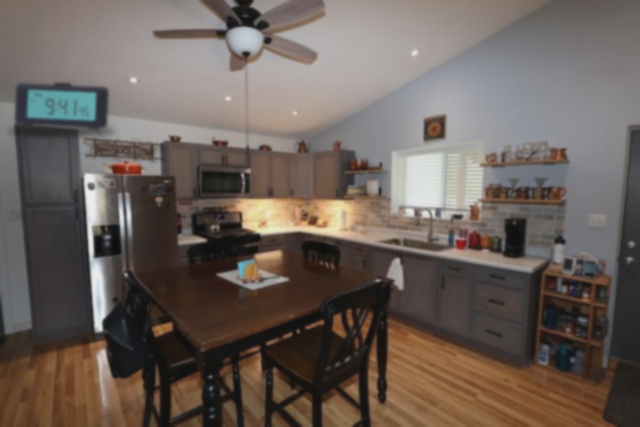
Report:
9,41
